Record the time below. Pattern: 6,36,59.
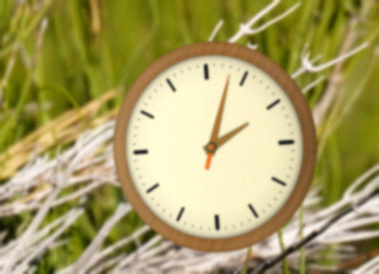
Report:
2,03,03
